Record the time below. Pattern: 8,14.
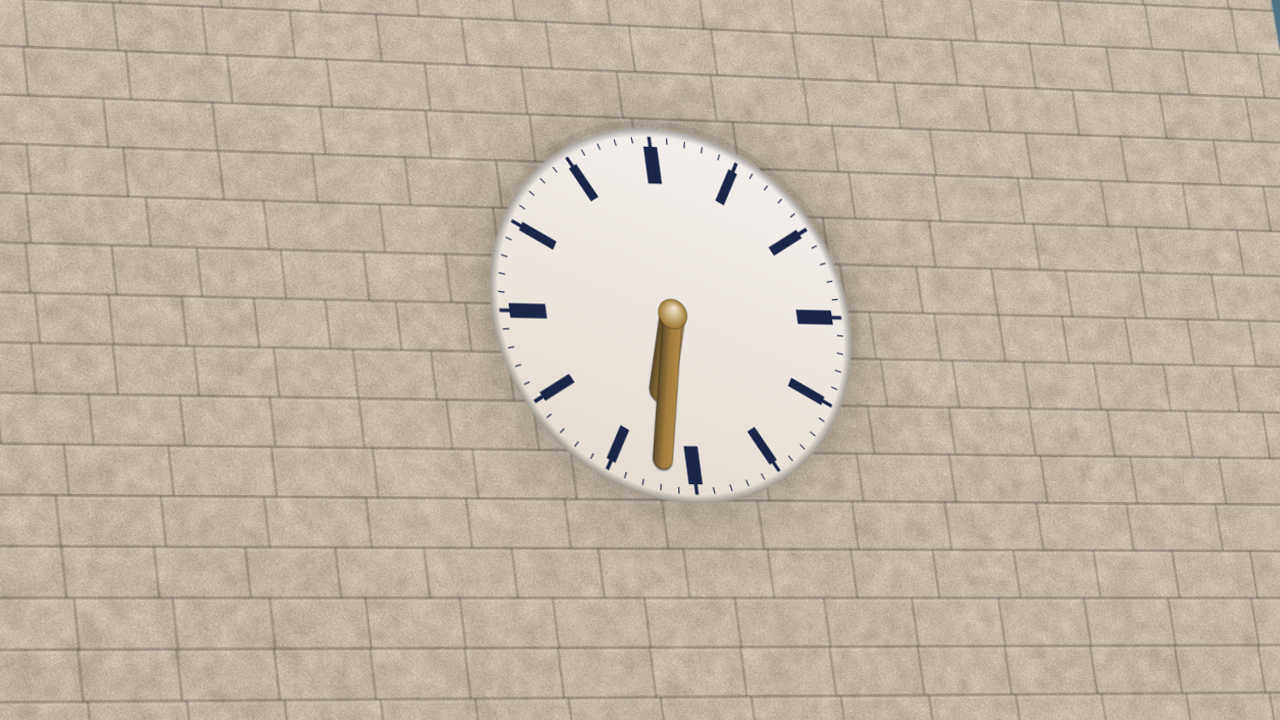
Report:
6,32
